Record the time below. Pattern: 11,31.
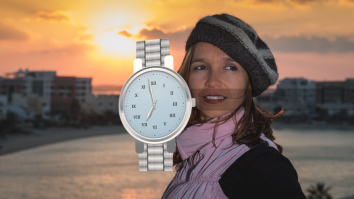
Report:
6,58
